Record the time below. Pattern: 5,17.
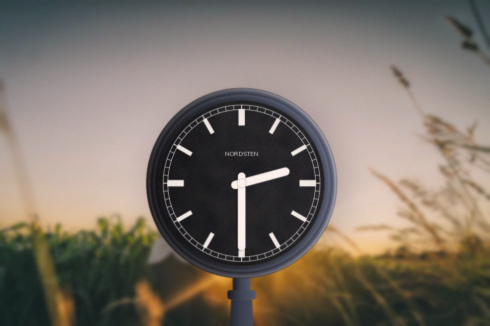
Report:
2,30
